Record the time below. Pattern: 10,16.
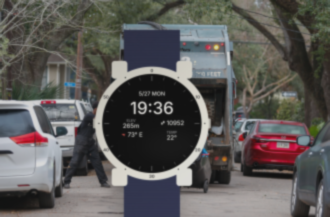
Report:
19,36
